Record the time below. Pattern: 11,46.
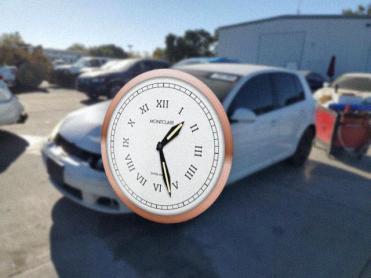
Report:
1,27
